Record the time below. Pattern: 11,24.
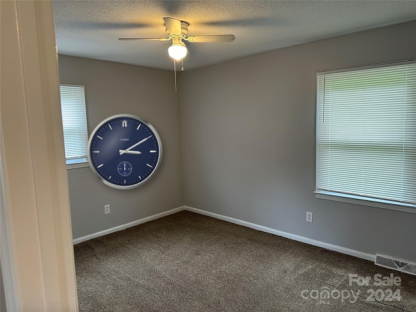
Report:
3,10
